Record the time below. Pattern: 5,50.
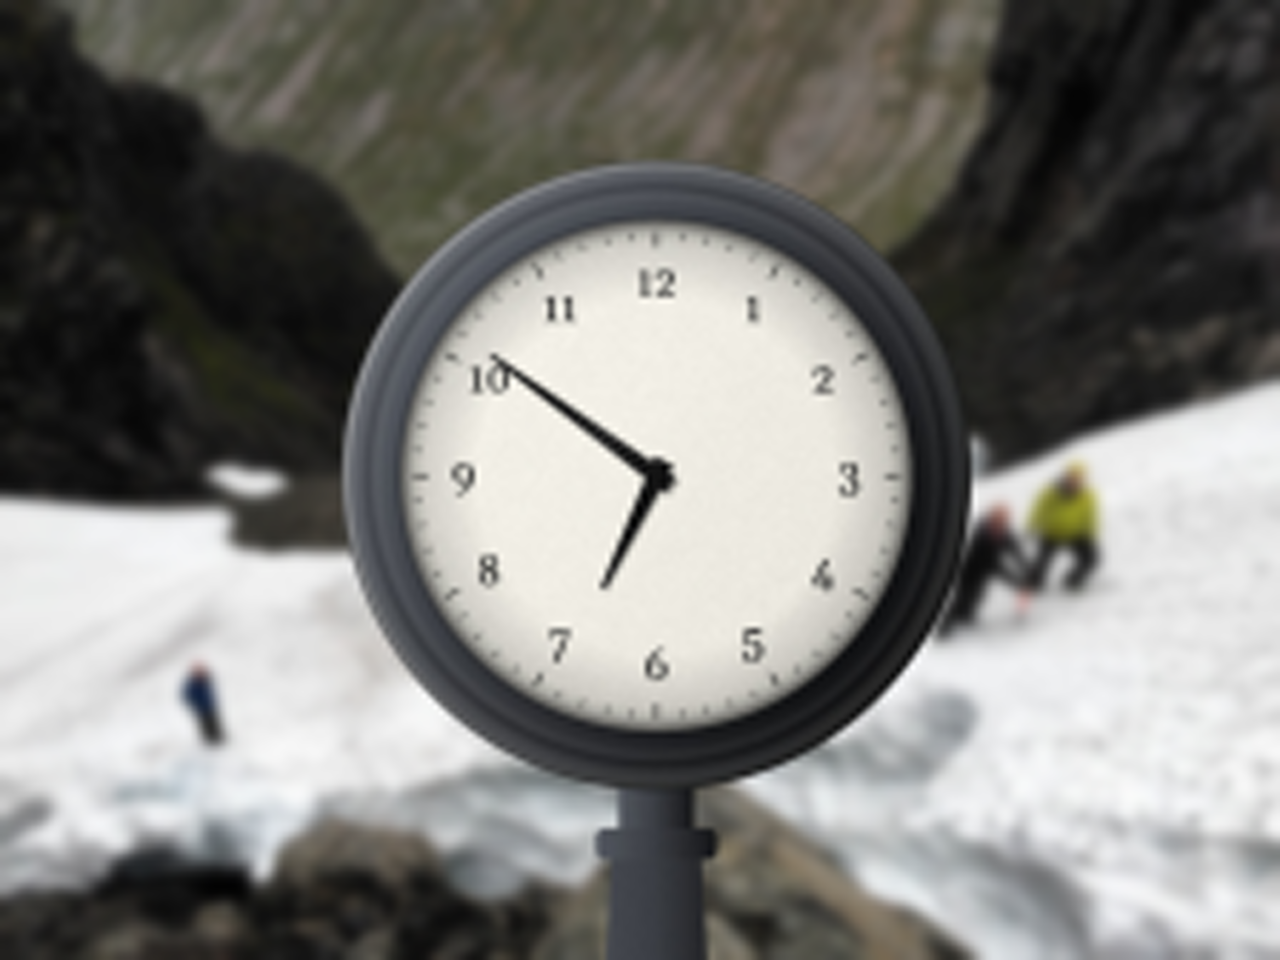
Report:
6,51
